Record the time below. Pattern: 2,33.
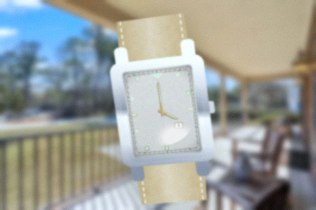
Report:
4,00
